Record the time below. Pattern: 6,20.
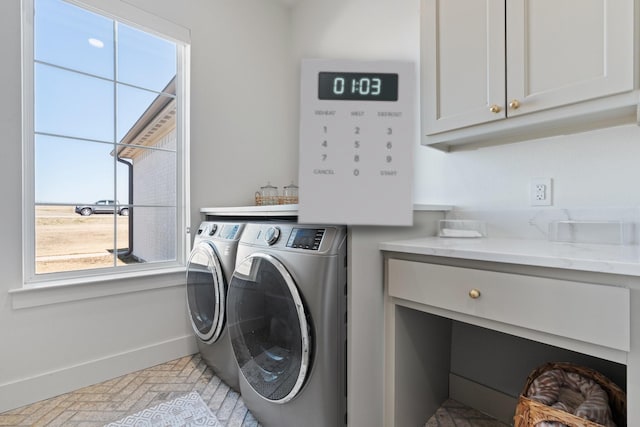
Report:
1,03
